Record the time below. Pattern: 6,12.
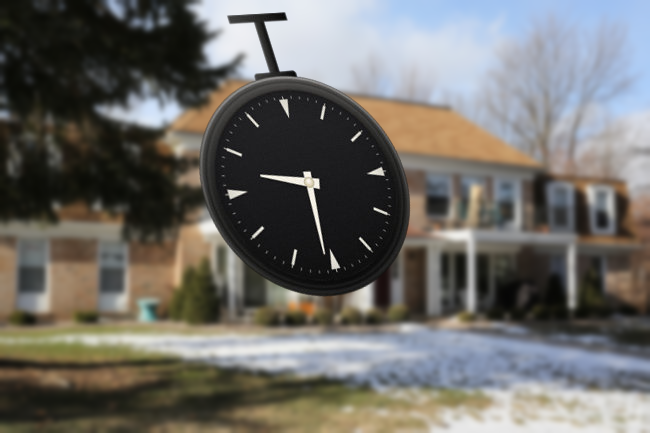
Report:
9,31
